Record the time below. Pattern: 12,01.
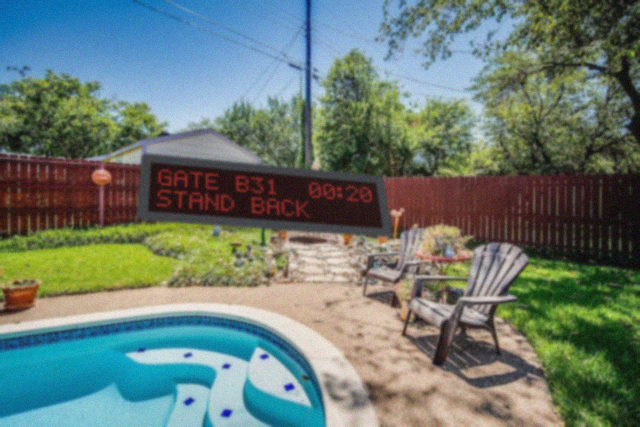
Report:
0,20
